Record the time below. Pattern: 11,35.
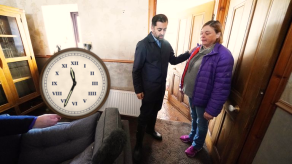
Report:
11,34
